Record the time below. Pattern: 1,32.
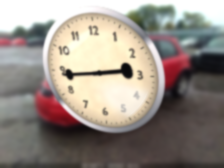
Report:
2,44
